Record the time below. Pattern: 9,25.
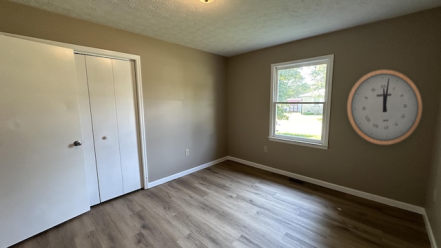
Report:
12,02
